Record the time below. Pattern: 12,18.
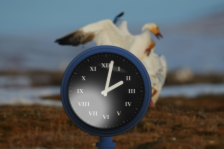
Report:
2,02
